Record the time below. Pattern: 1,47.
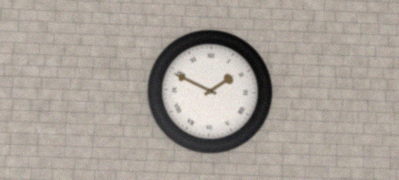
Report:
1,49
